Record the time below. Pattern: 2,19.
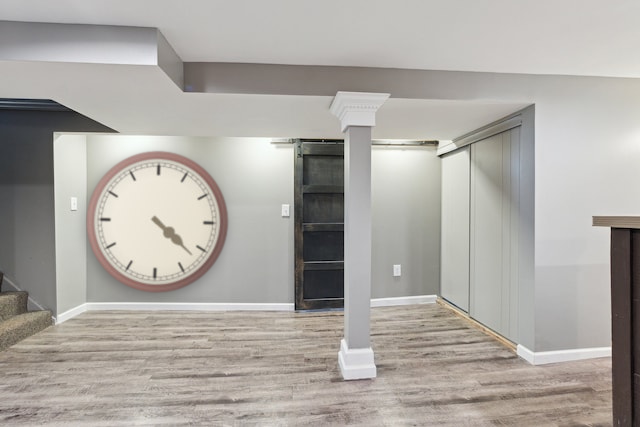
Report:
4,22
